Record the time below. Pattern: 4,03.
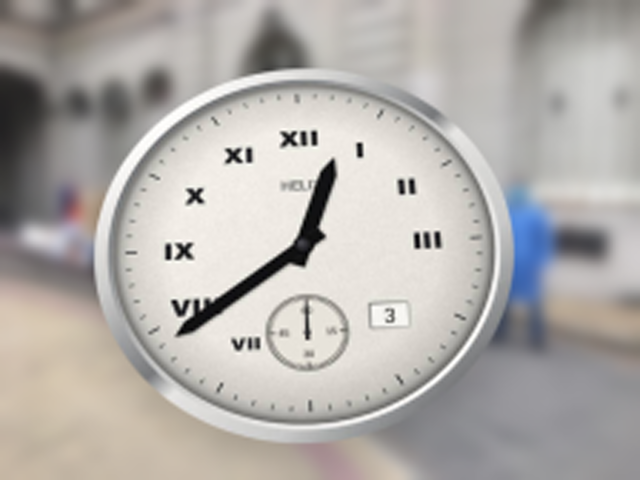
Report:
12,39
